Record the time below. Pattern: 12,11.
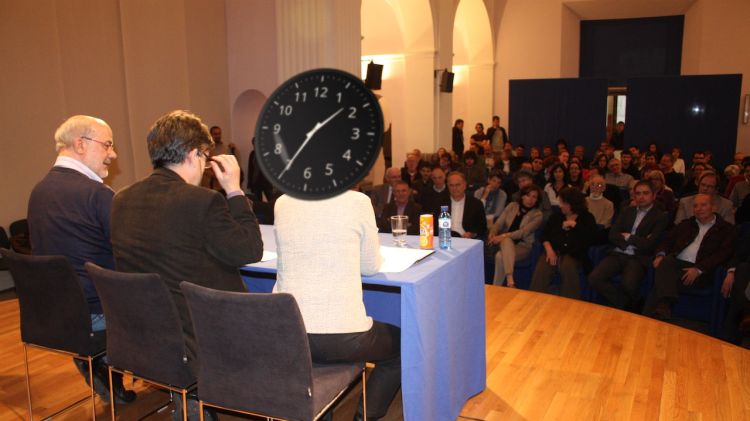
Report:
1,35
